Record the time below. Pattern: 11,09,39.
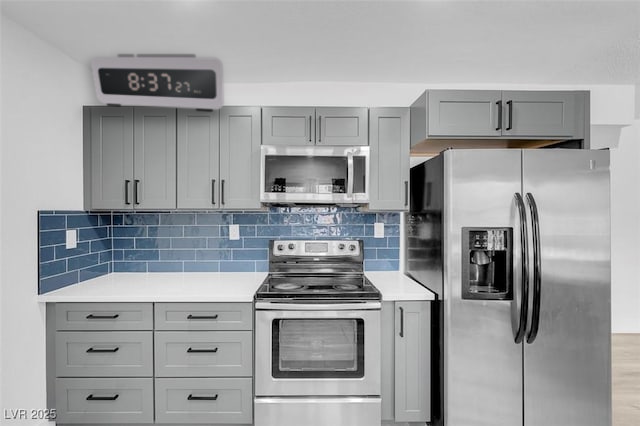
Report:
8,37,27
